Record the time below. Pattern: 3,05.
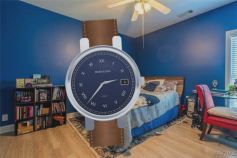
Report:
2,37
